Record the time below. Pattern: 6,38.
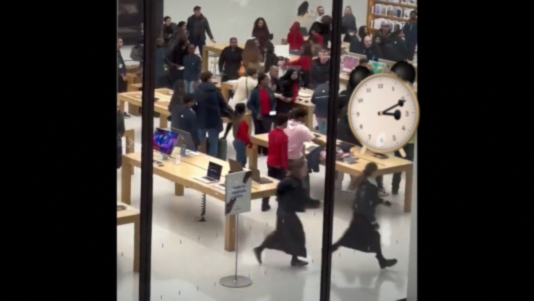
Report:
3,11
